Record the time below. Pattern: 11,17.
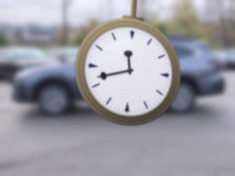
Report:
11,42
